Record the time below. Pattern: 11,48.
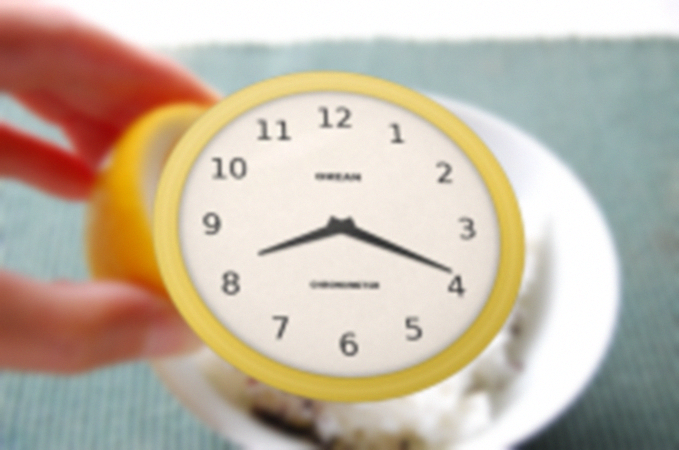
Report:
8,19
